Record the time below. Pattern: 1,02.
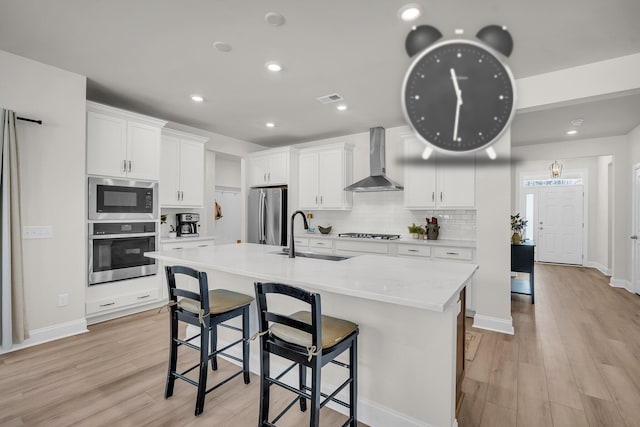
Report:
11,31
